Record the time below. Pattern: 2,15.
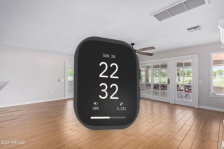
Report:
22,32
